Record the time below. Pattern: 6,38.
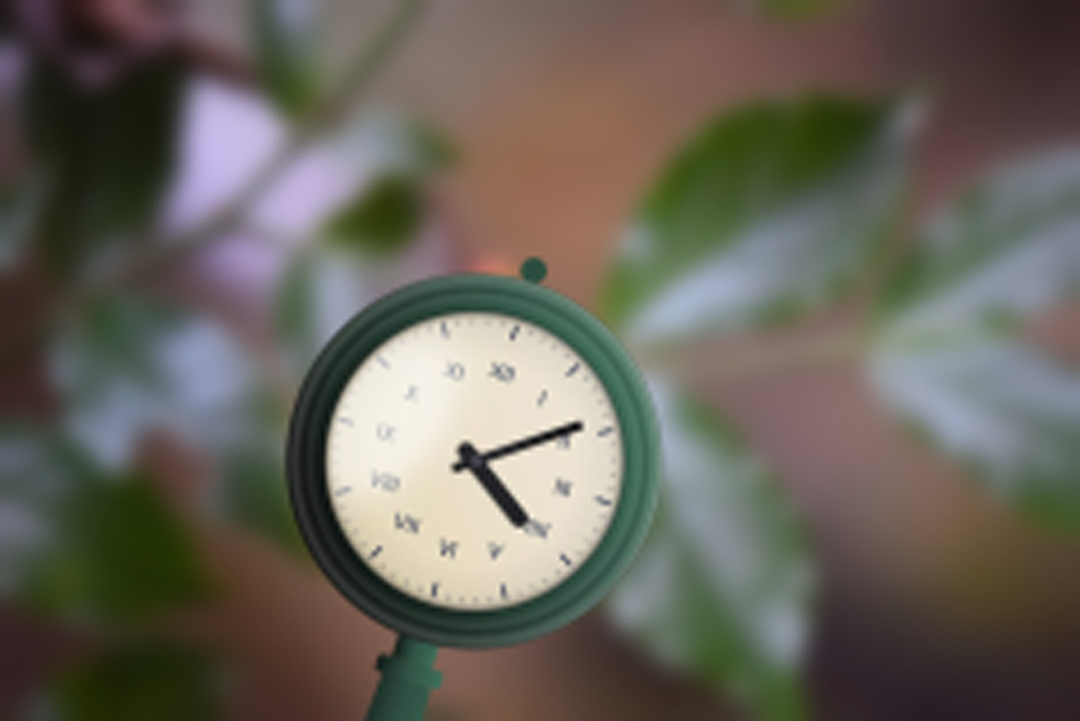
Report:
4,09
